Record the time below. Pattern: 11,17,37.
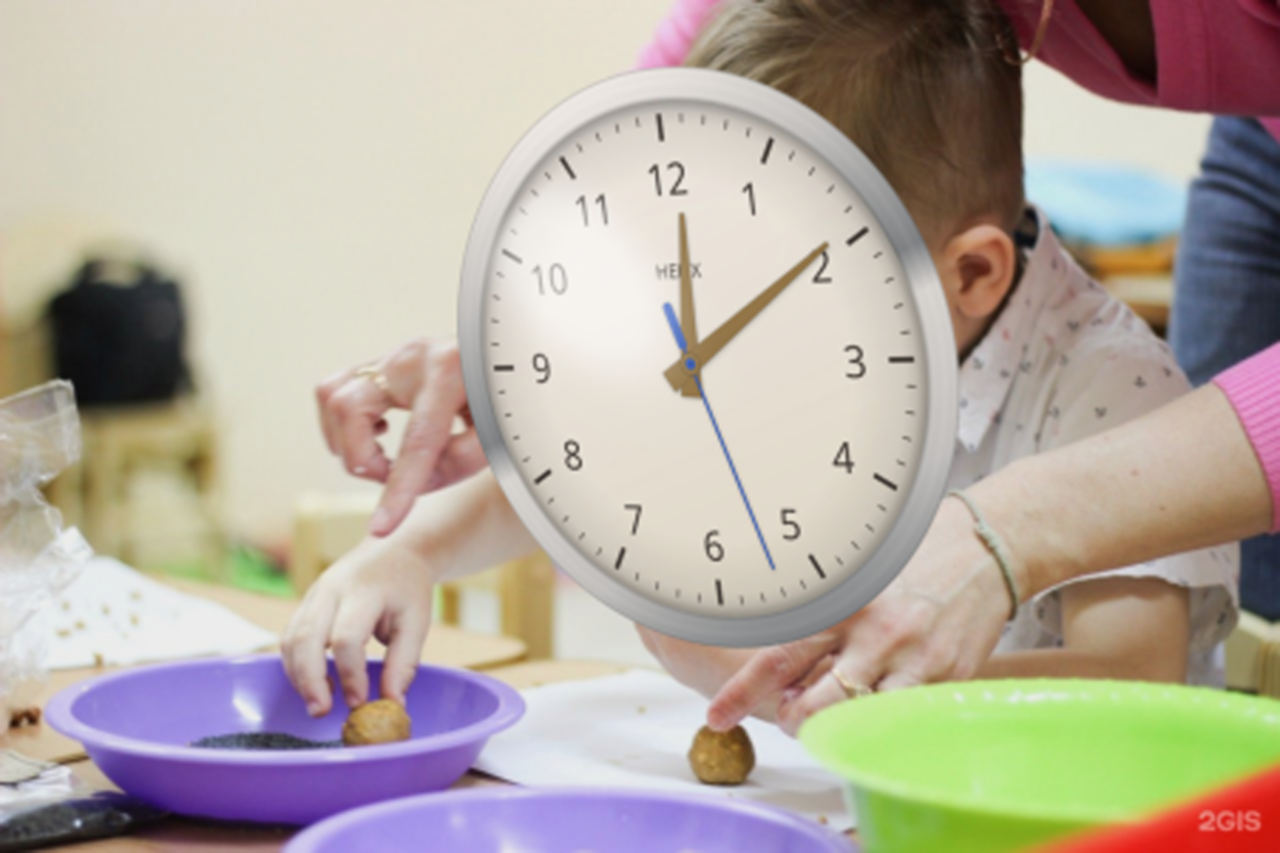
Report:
12,09,27
